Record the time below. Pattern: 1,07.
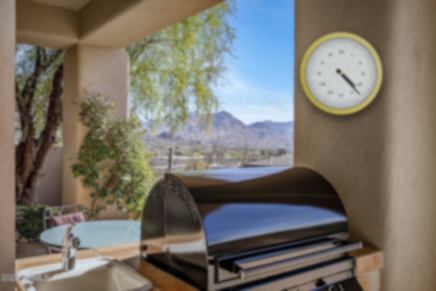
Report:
4,23
